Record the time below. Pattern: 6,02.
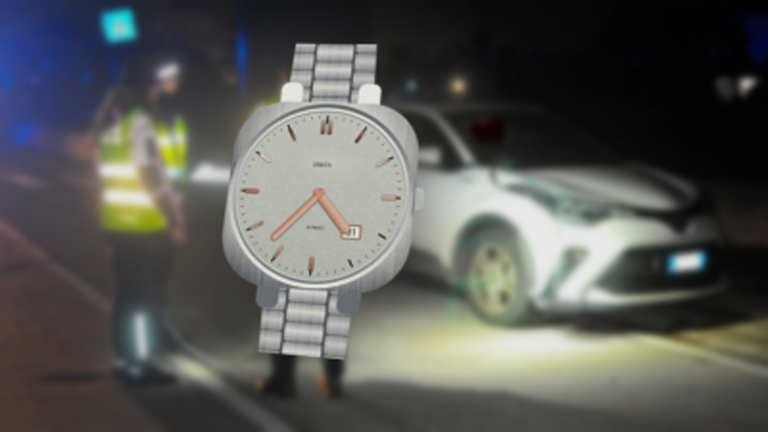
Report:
4,37
